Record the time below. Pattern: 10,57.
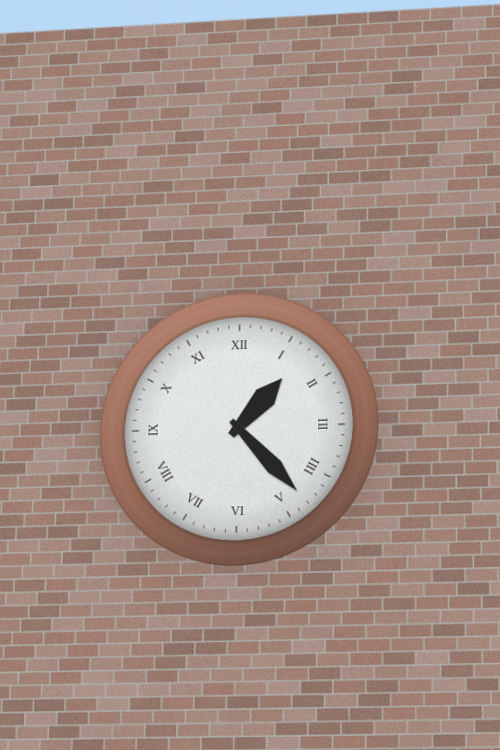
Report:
1,23
